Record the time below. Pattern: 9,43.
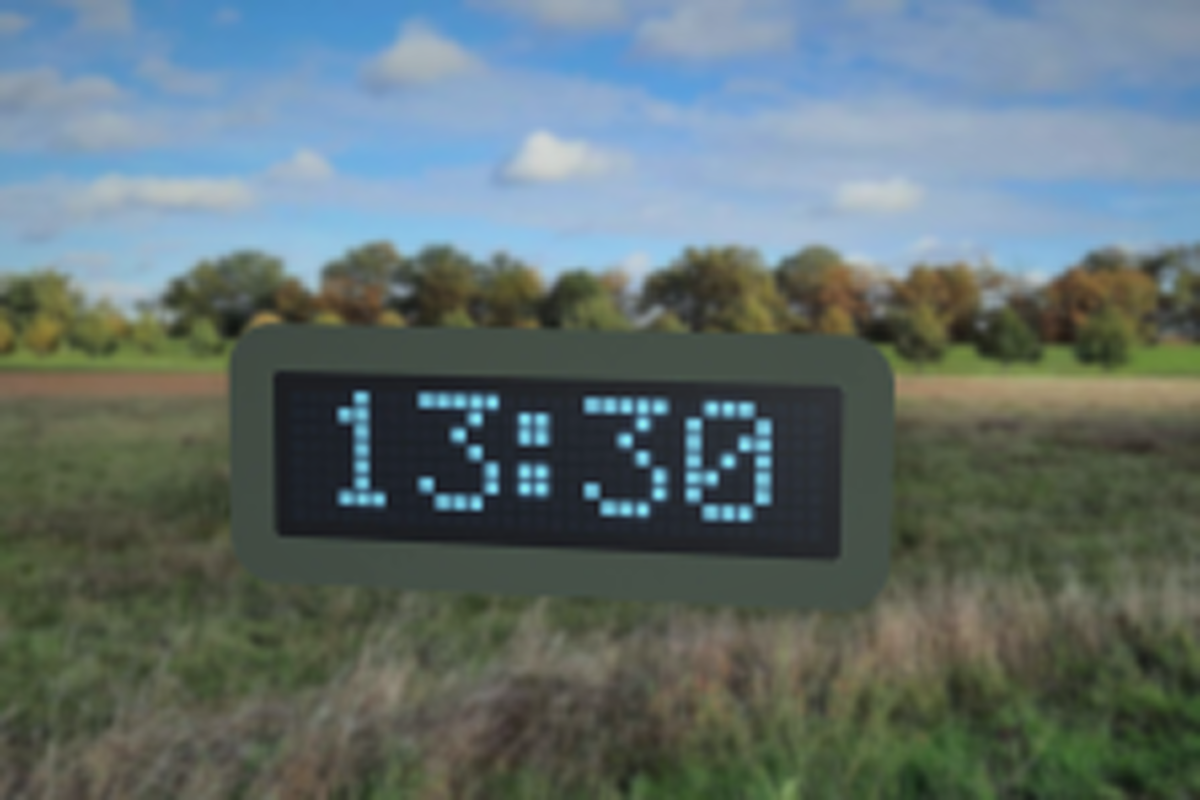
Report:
13,30
